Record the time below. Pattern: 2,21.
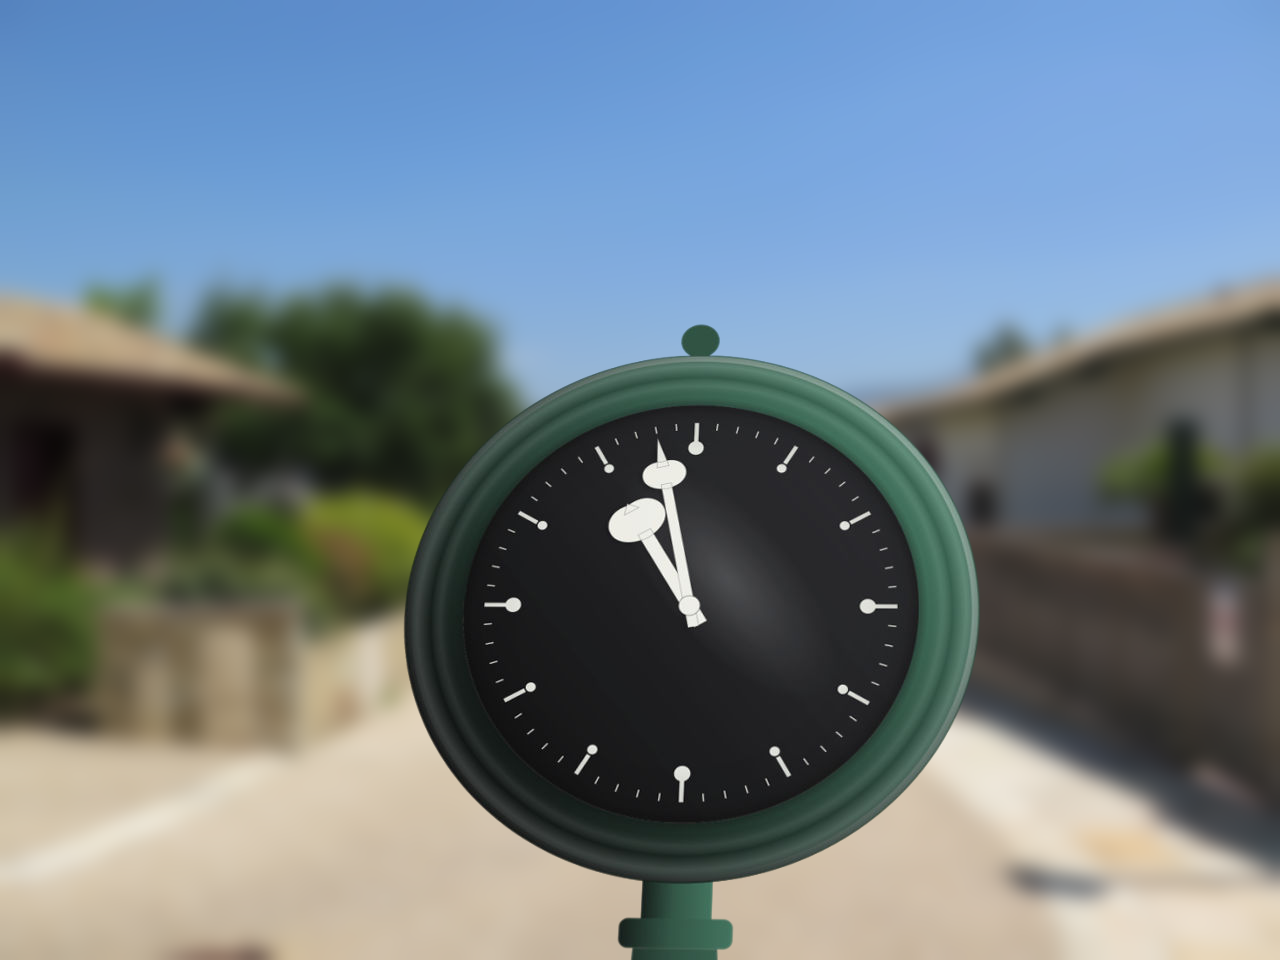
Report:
10,58
